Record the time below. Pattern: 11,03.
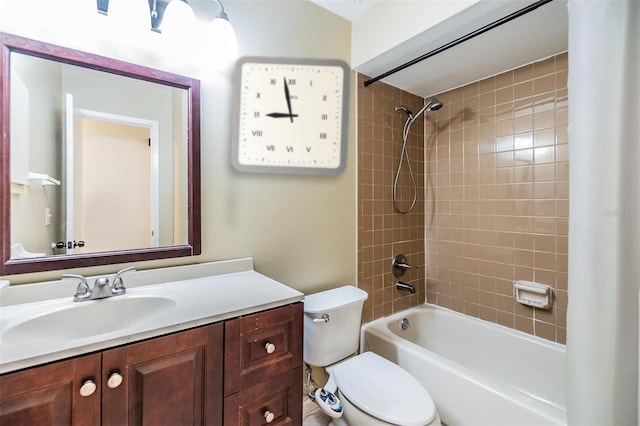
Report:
8,58
